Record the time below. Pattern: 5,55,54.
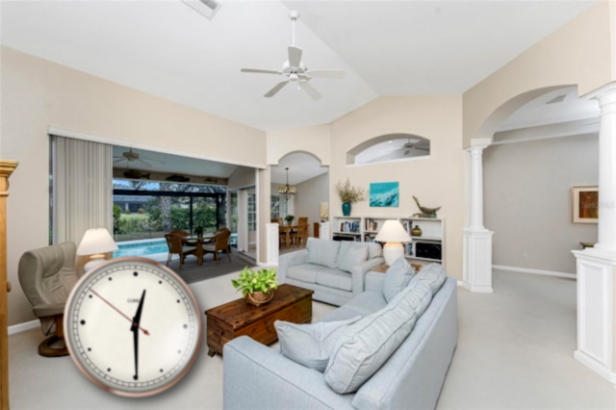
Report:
12,29,51
